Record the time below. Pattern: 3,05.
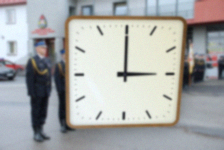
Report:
3,00
